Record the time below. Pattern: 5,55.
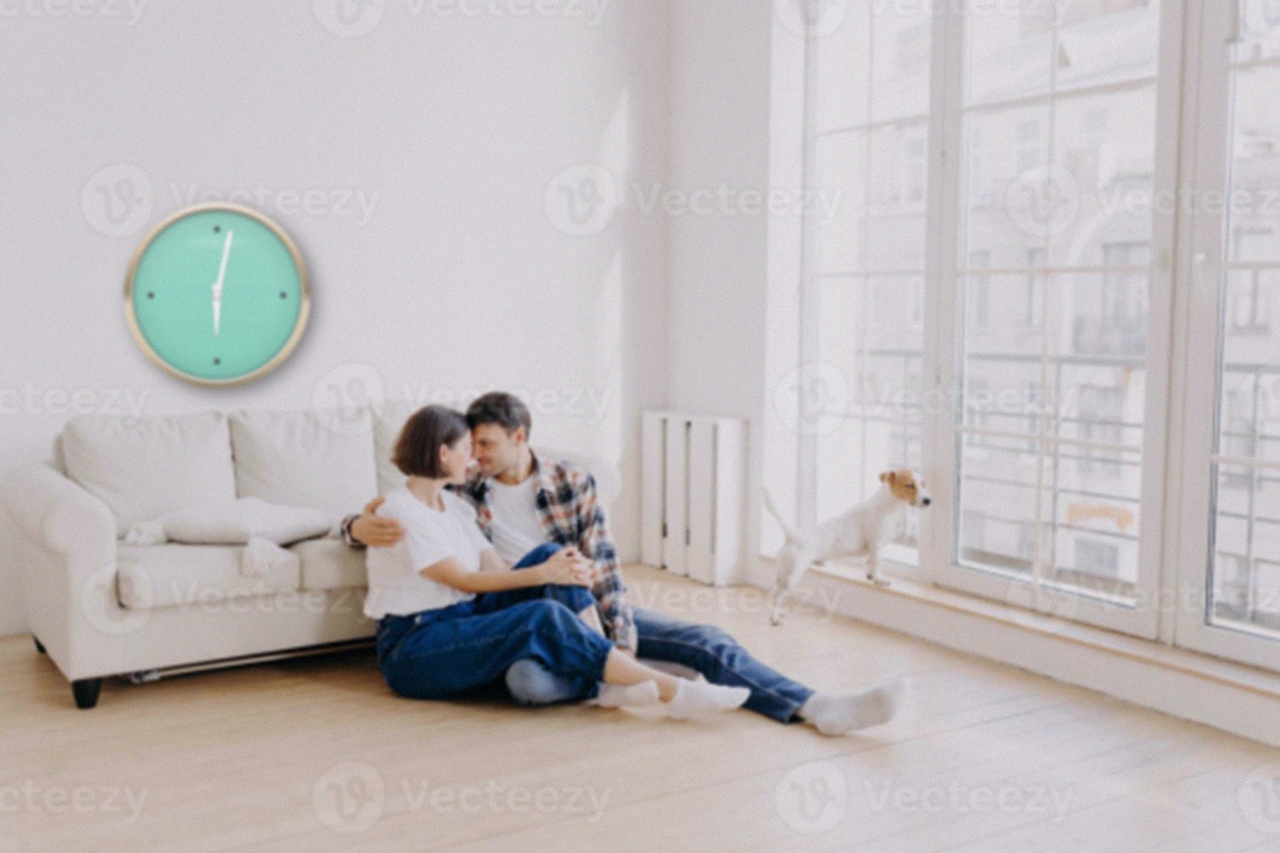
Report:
6,02
